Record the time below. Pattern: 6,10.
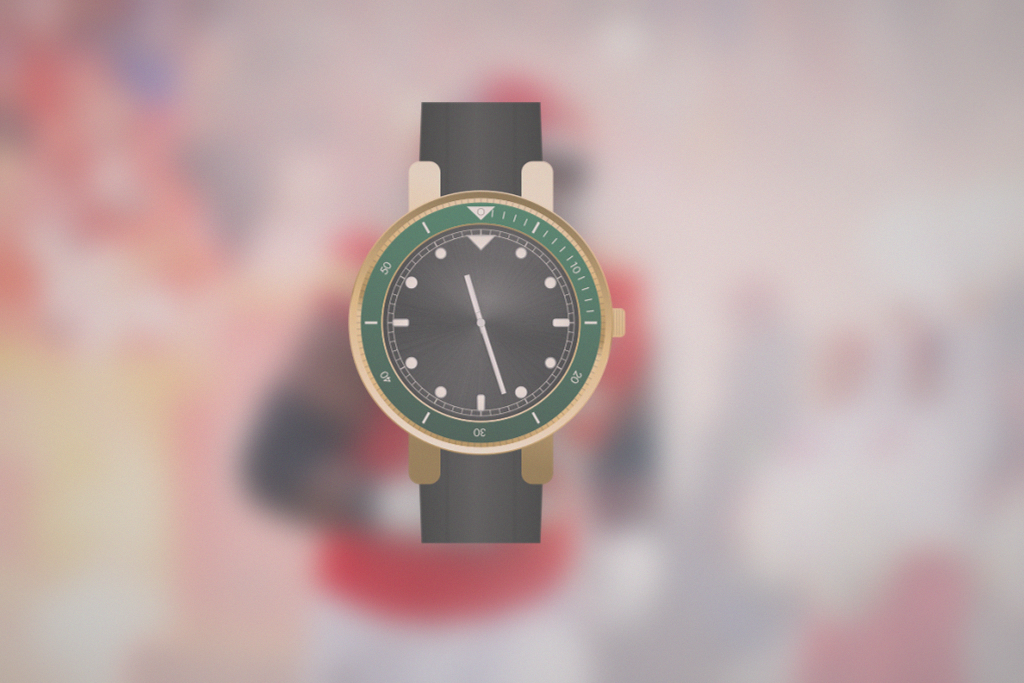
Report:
11,27
